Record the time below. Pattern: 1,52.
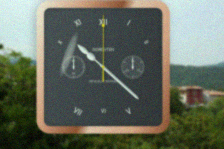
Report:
10,22
